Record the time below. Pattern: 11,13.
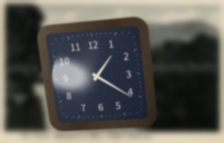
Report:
1,21
